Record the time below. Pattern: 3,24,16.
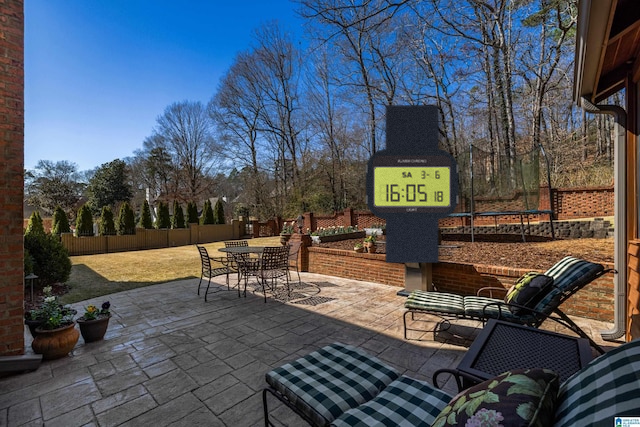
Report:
16,05,18
